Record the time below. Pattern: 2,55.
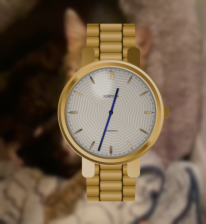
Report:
12,33
